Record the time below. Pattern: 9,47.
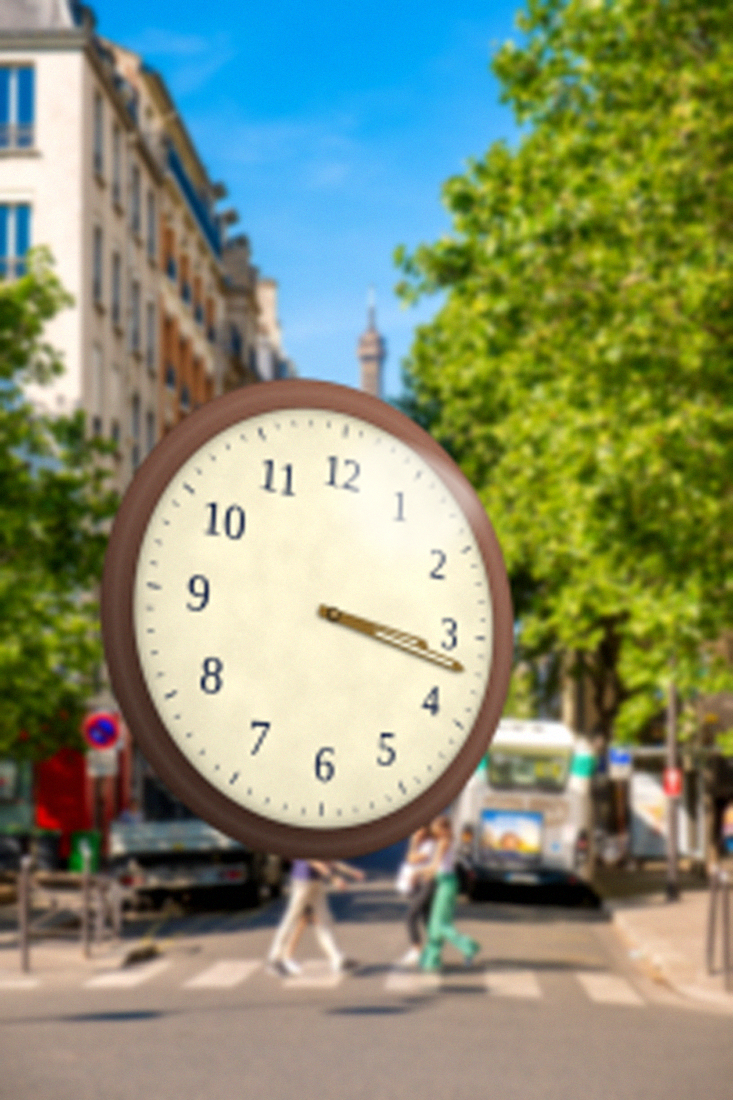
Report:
3,17
